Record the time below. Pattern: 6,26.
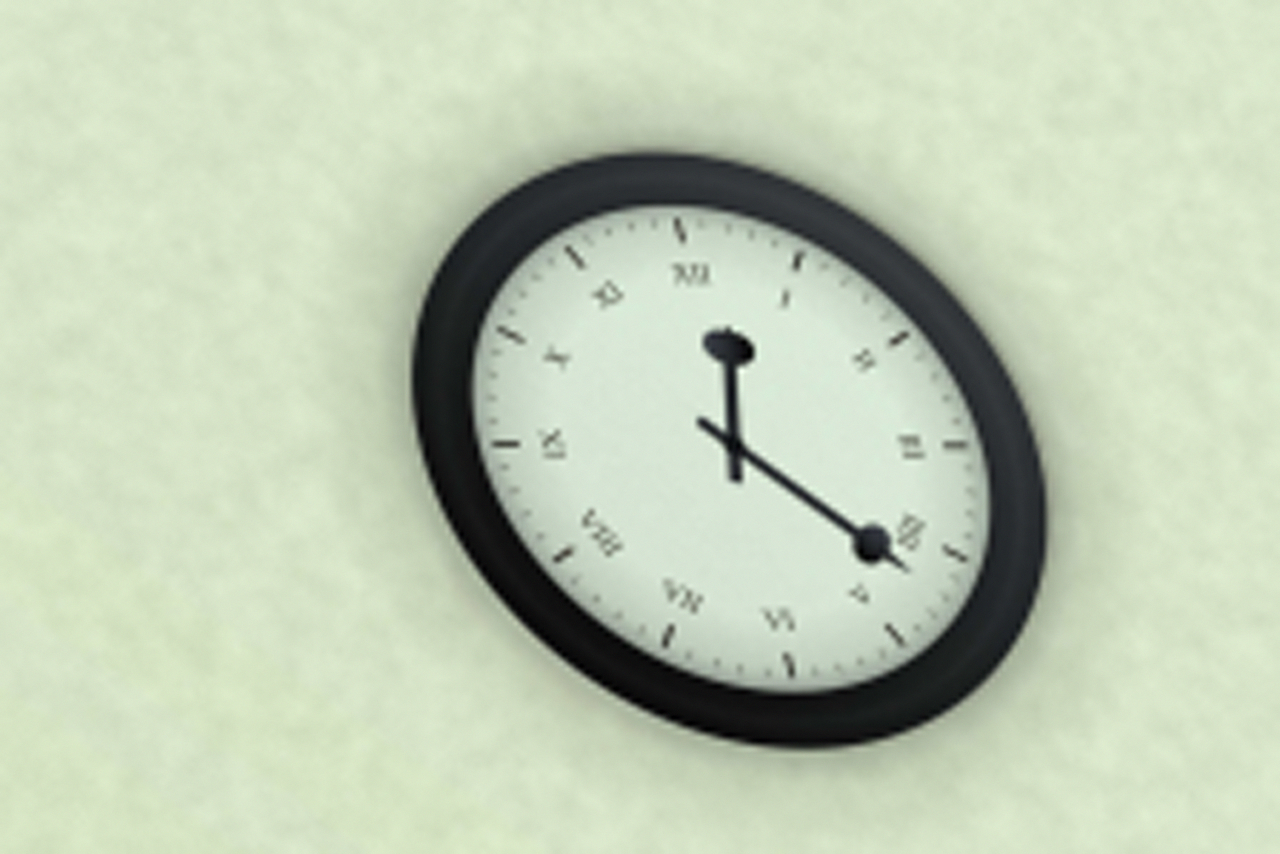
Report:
12,22
